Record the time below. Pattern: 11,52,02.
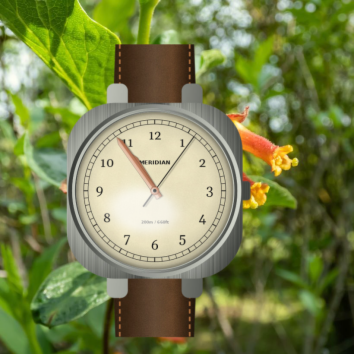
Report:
10,54,06
